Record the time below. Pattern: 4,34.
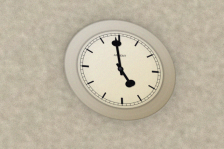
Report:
4,59
